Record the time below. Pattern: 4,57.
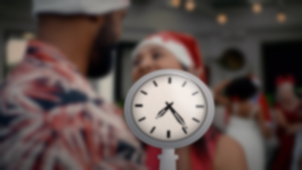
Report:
7,24
